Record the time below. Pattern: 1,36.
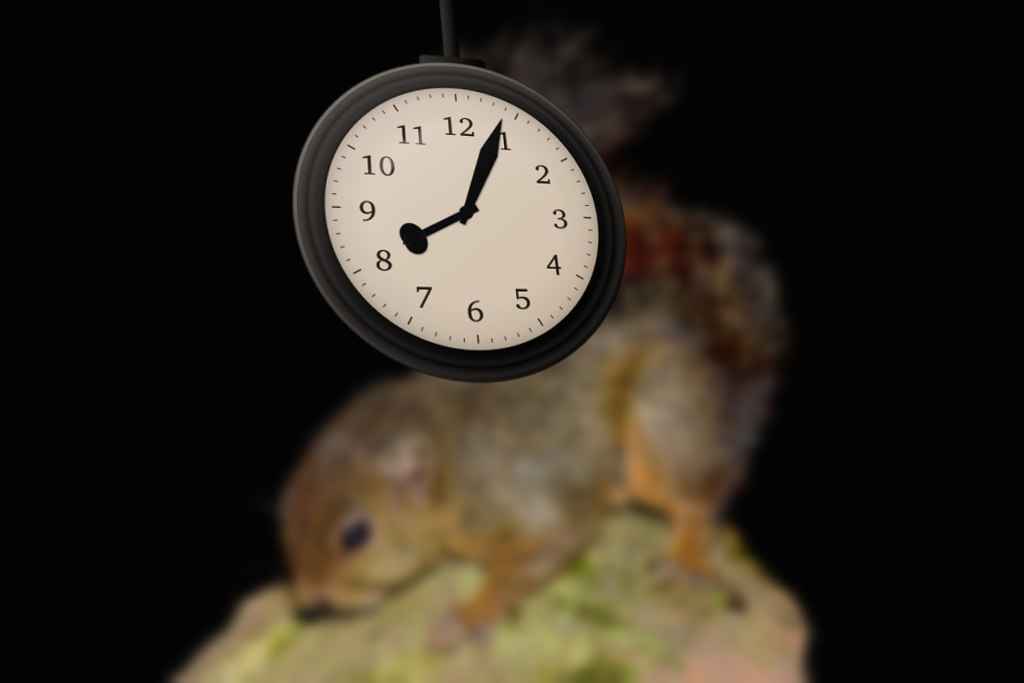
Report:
8,04
